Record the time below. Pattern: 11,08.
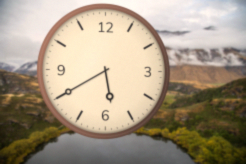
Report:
5,40
